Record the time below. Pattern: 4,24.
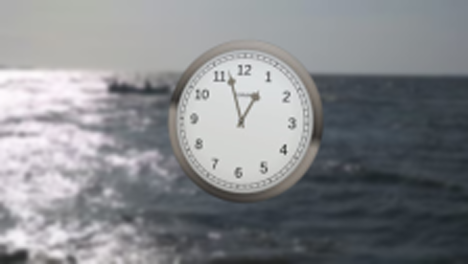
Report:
12,57
